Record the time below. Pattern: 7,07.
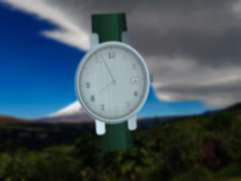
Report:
7,56
